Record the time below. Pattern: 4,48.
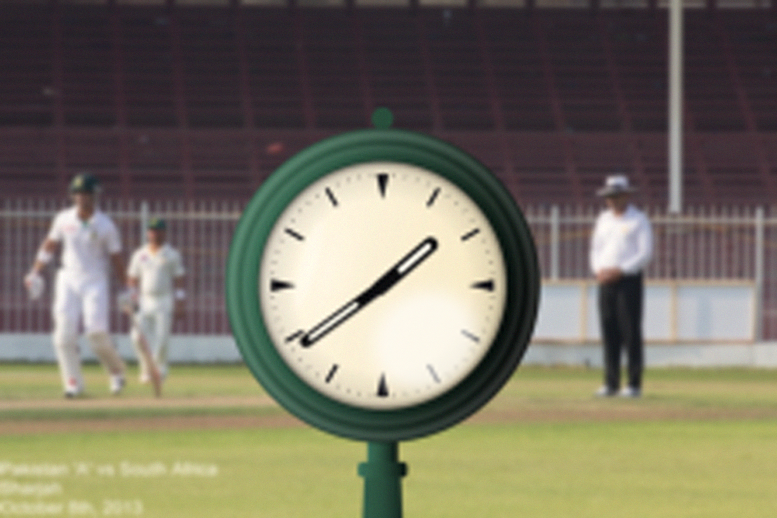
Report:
1,39
